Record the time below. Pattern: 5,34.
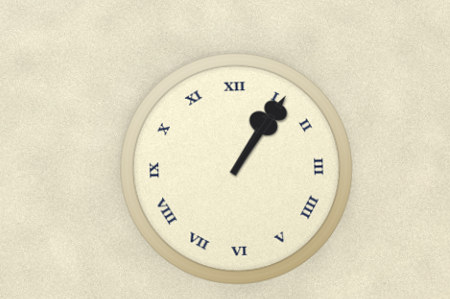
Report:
1,06
